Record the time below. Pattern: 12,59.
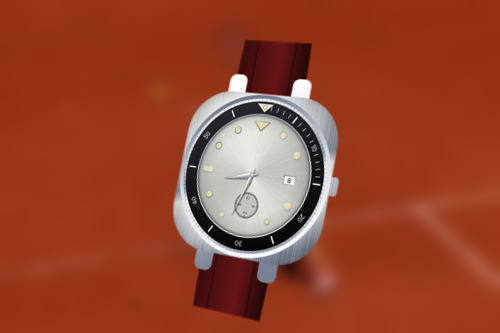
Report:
8,33
